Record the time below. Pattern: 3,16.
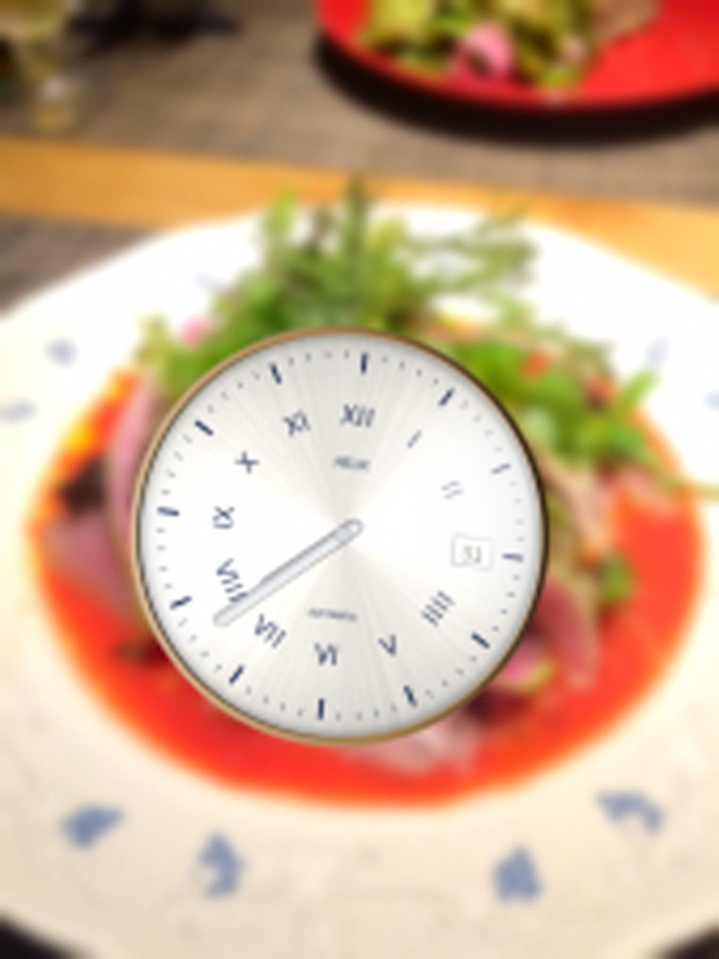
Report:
7,38
